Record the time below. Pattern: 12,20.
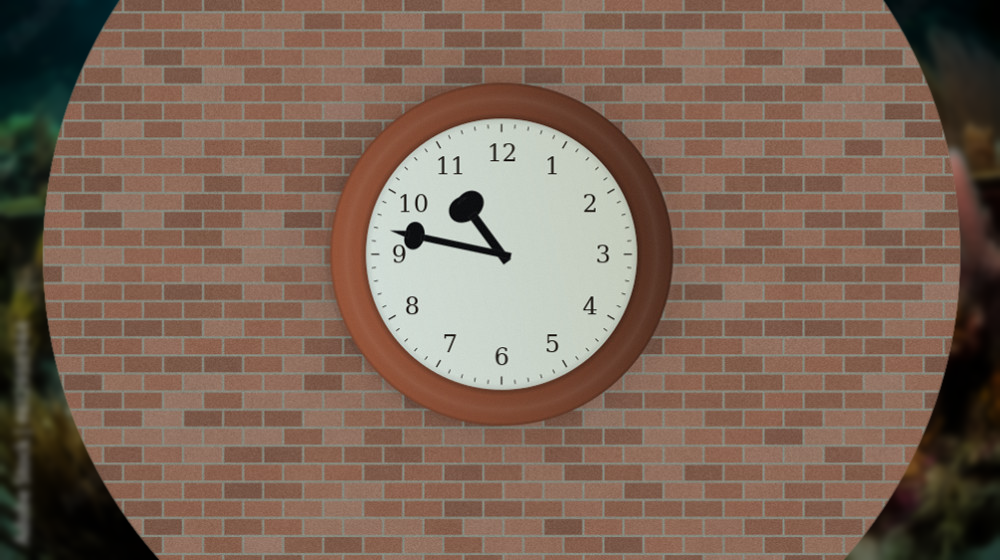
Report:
10,47
